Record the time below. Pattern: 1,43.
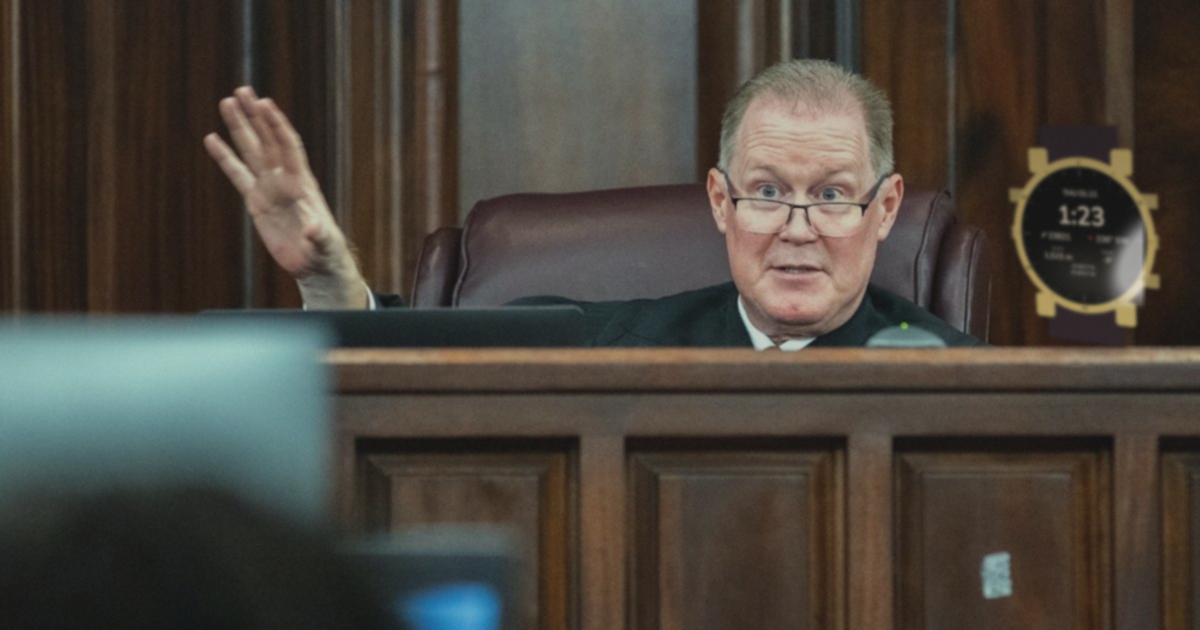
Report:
1,23
